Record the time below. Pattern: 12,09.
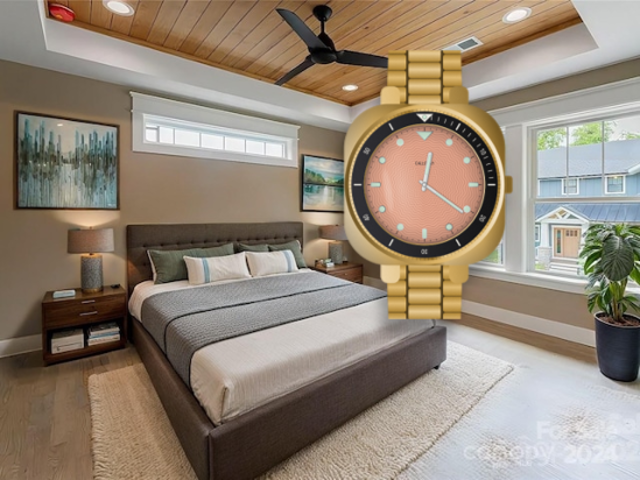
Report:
12,21
